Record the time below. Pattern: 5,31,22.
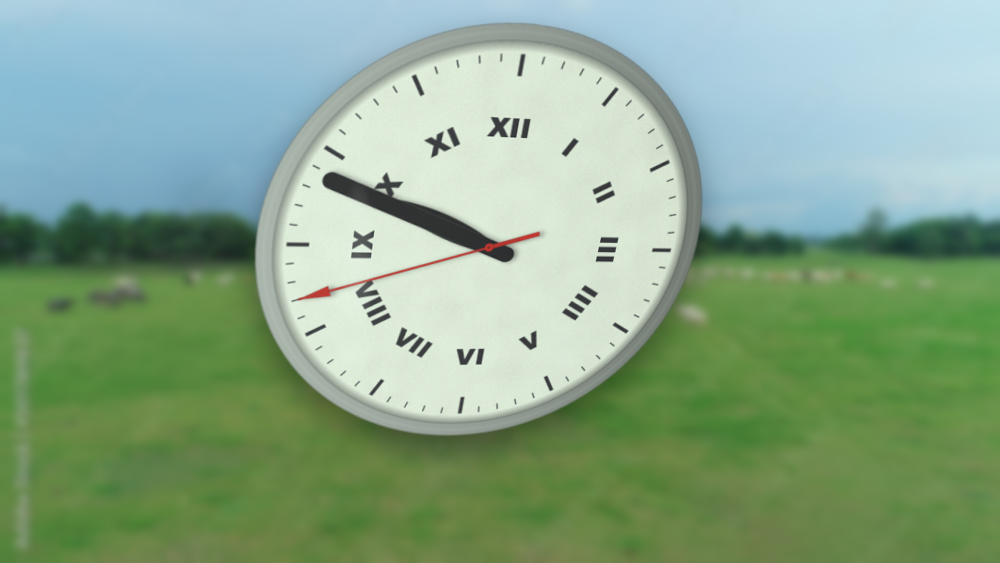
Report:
9,48,42
